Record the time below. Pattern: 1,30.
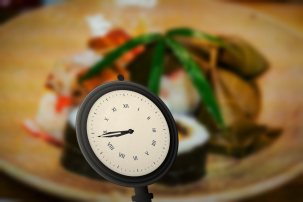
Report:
8,44
